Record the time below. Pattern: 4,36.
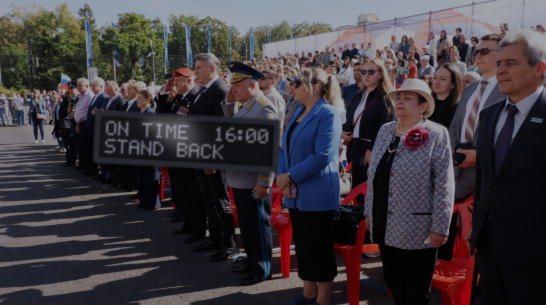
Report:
16,00
